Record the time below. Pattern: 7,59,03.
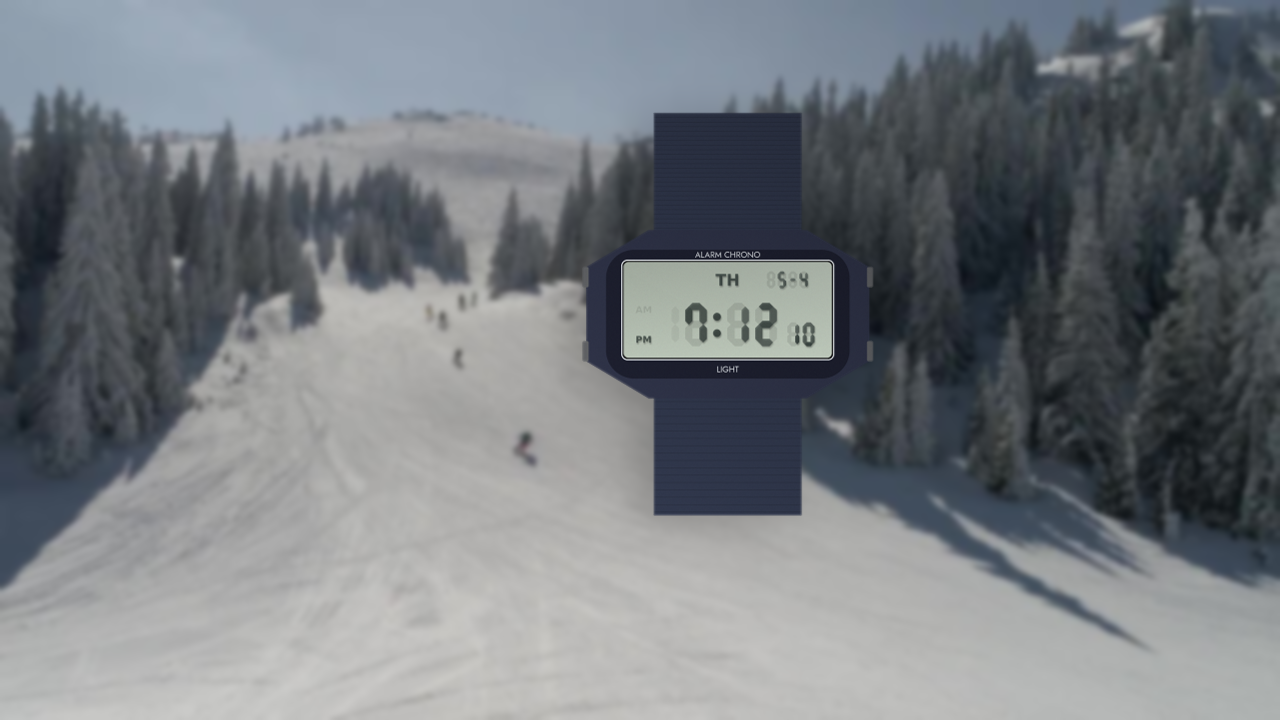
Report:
7,12,10
